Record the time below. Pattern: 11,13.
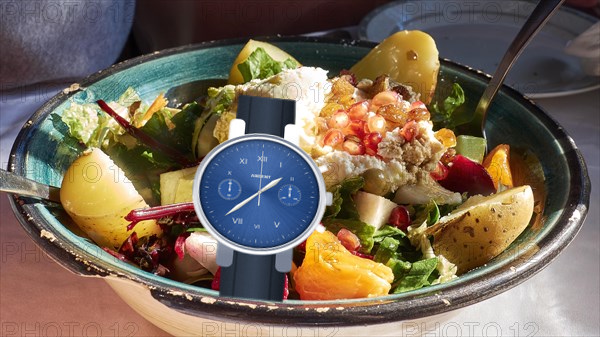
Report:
1,38
